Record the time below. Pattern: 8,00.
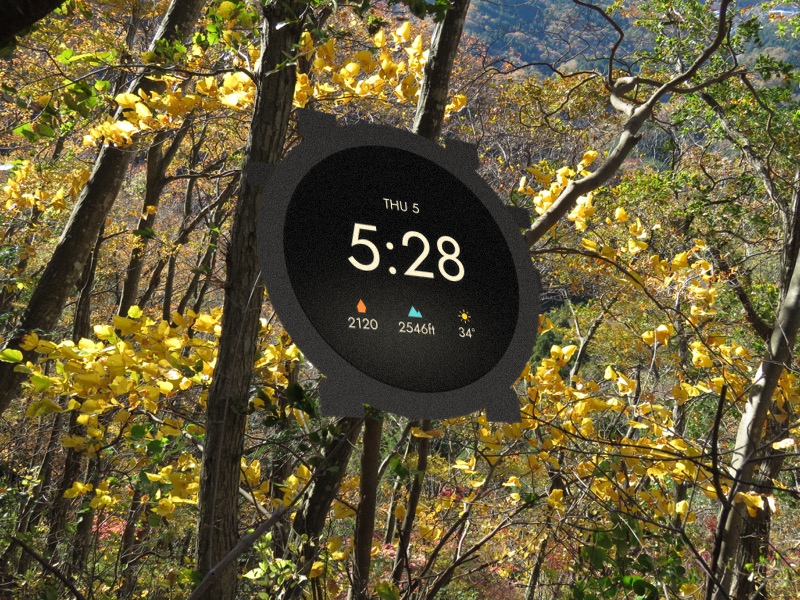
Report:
5,28
